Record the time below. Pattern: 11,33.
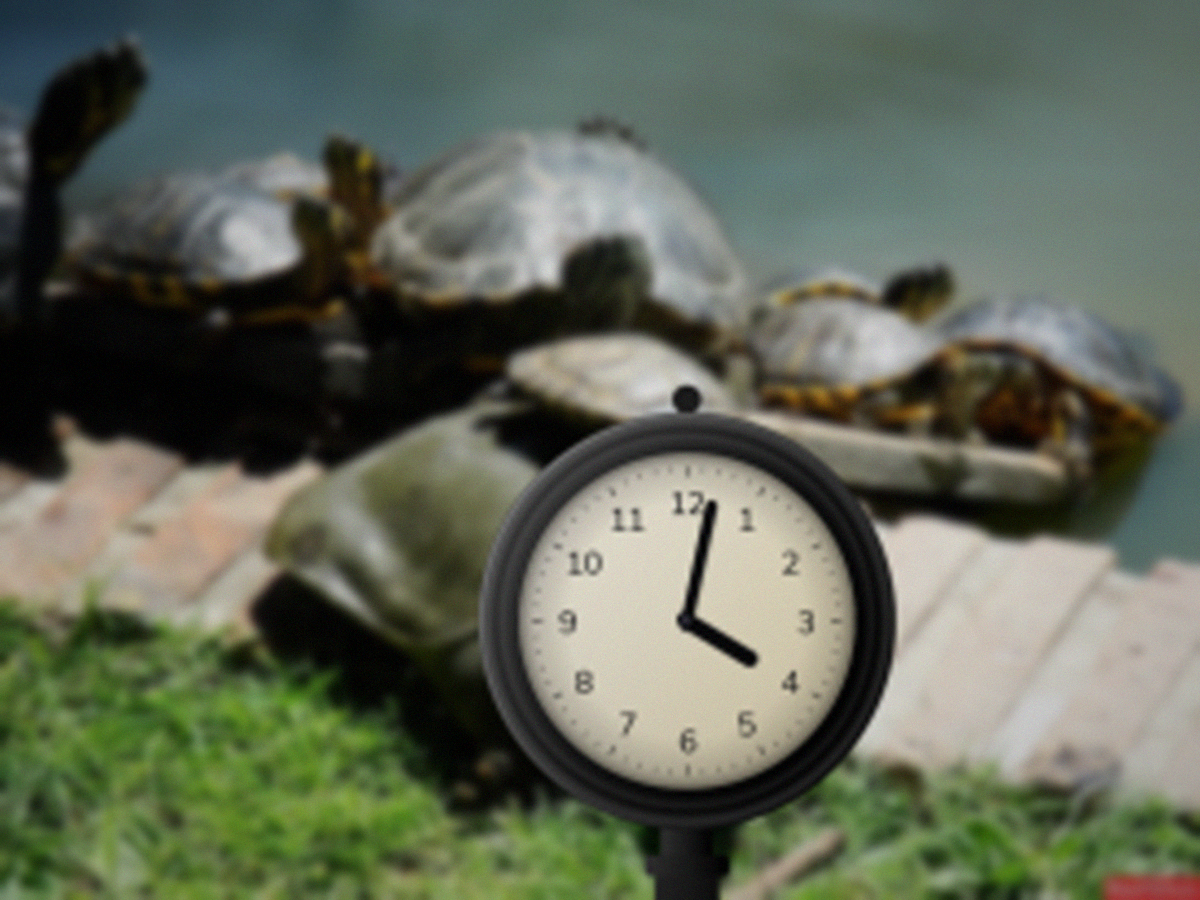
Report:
4,02
